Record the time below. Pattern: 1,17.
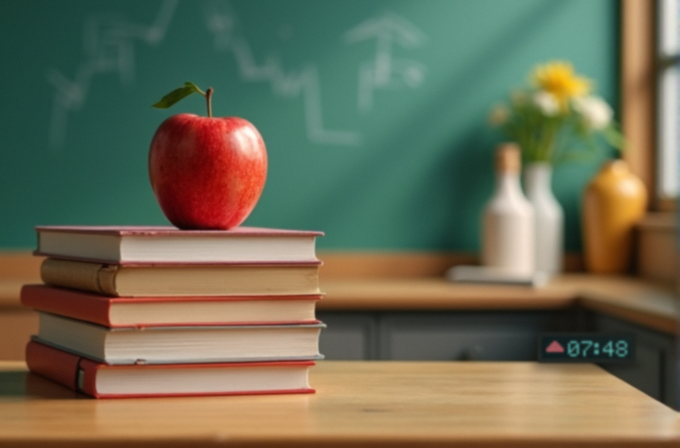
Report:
7,48
